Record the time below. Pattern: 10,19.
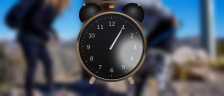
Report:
1,05
